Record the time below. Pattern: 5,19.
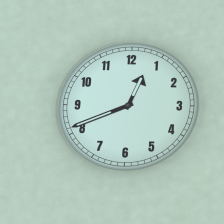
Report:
12,41
